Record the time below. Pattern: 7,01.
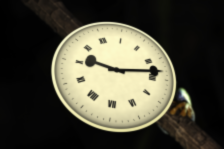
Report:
10,18
